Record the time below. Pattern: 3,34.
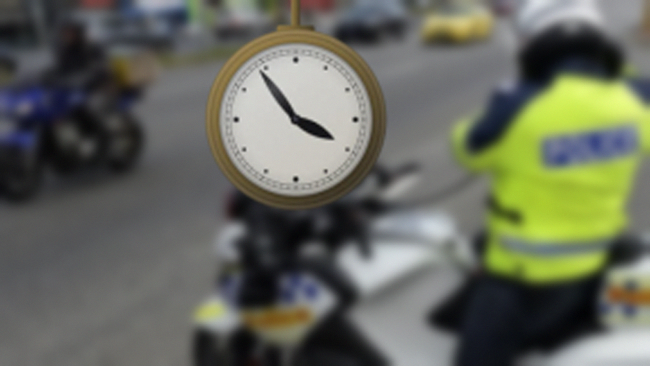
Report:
3,54
